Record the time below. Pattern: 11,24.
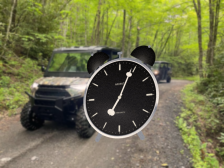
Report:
7,04
